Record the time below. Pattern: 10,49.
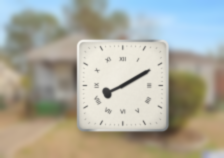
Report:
8,10
